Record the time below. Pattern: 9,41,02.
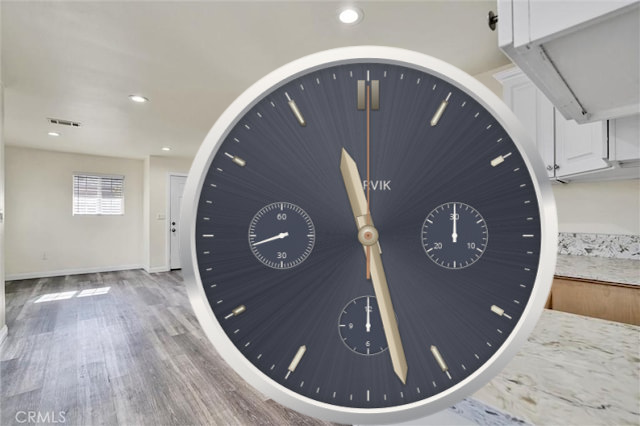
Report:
11,27,42
